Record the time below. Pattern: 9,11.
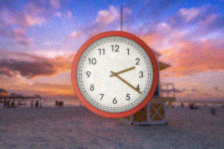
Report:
2,21
